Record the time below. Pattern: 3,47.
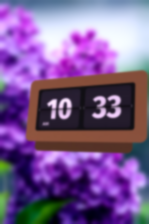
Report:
10,33
